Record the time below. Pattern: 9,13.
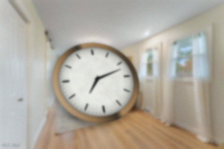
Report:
7,12
